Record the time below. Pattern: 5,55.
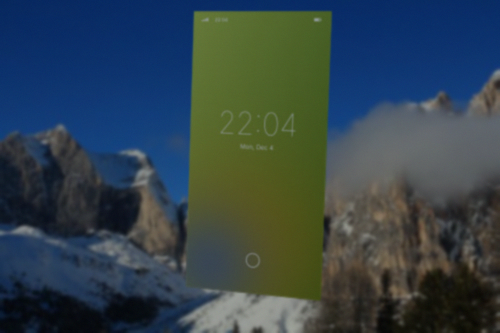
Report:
22,04
